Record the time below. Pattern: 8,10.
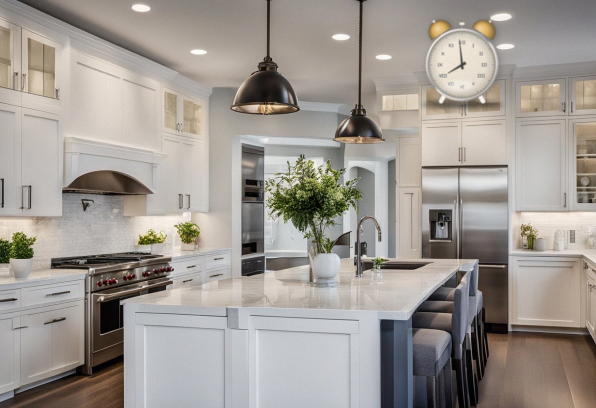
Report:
7,59
